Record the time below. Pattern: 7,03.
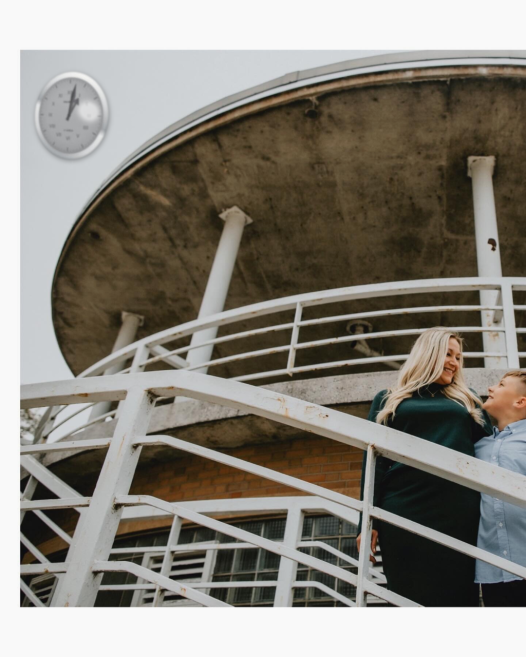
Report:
1,02
